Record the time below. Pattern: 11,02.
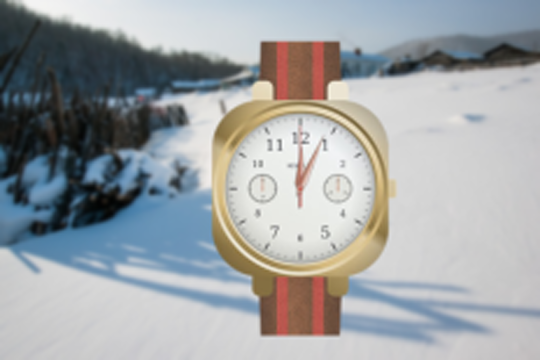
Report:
12,04
